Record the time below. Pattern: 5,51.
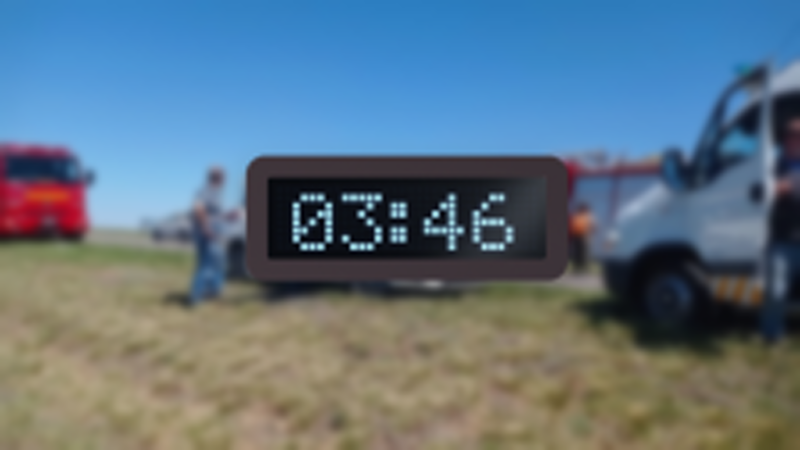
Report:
3,46
